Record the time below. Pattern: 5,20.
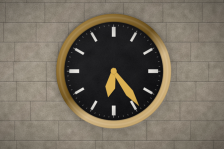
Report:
6,24
